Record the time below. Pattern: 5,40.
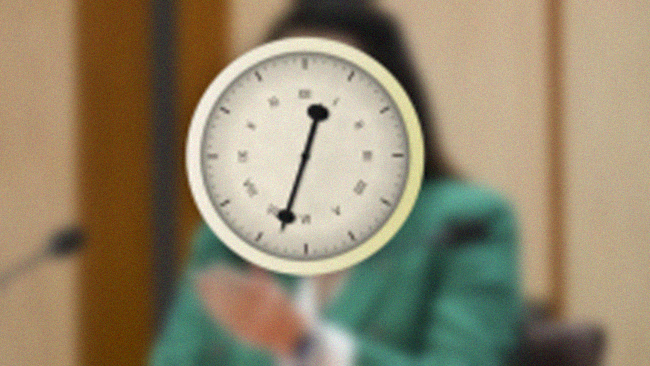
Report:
12,33
